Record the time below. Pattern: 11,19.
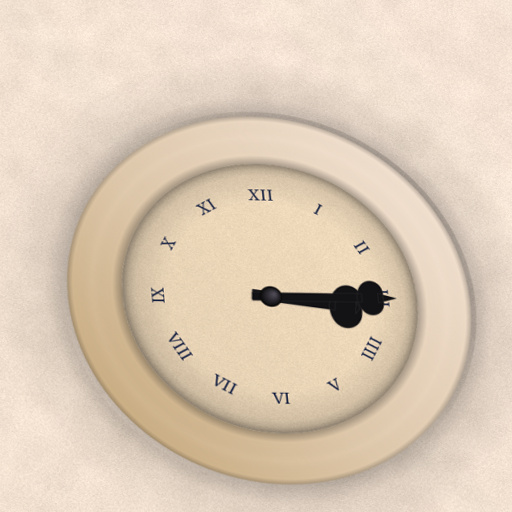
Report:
3,15
